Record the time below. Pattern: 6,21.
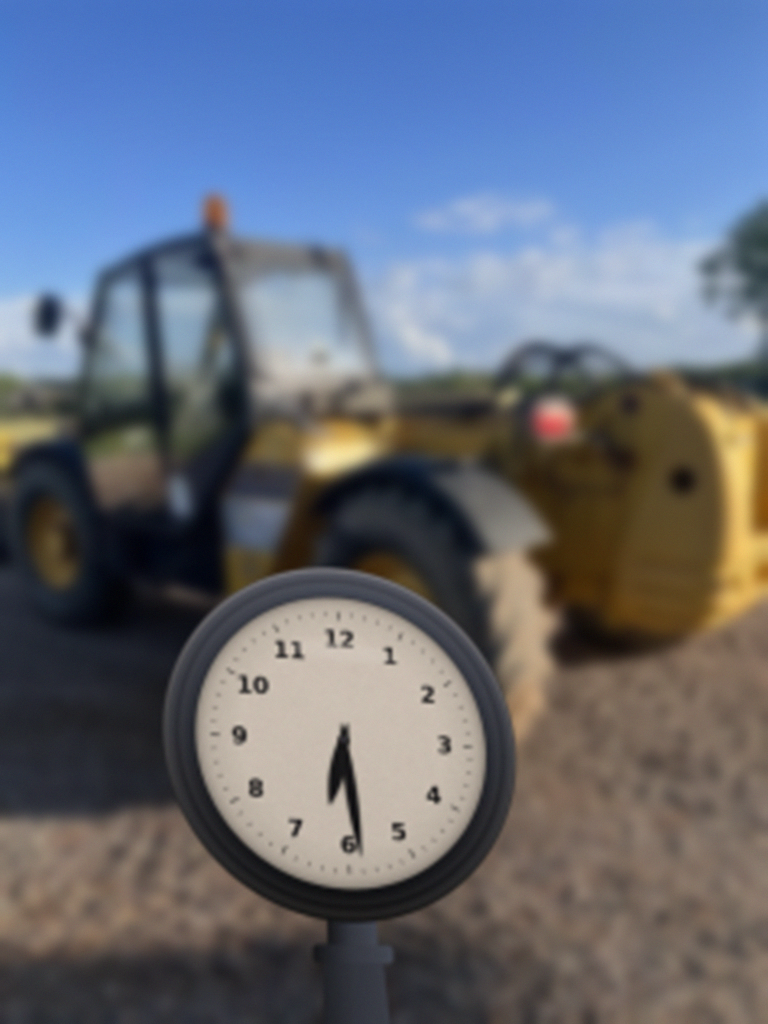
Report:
6,29
